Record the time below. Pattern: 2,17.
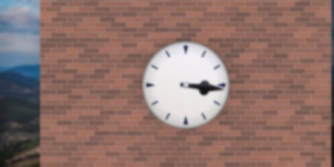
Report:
3,16
